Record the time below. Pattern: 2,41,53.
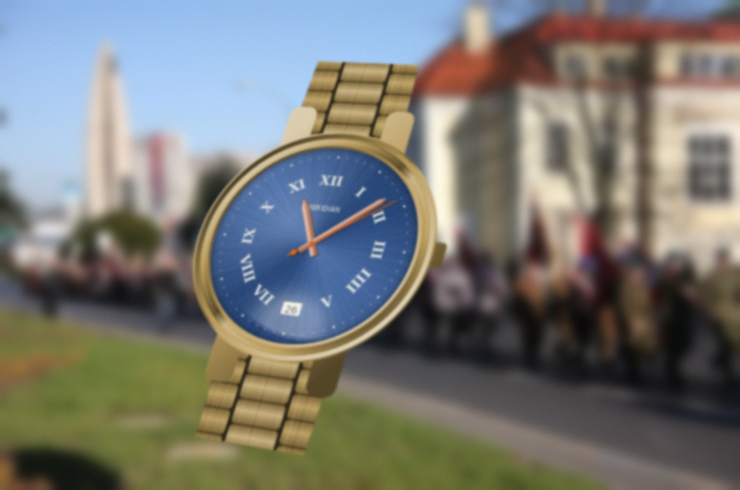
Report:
11,08,09
